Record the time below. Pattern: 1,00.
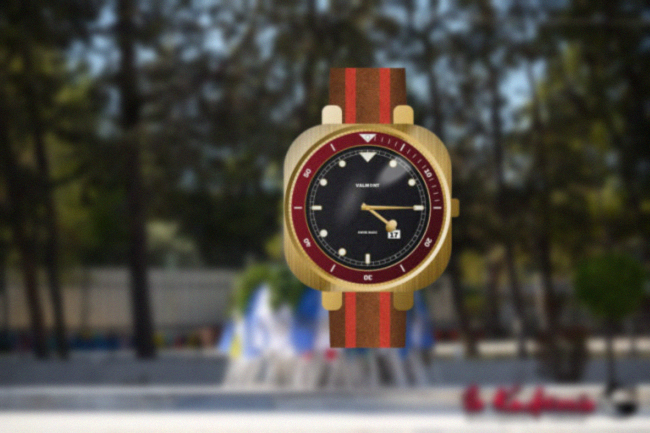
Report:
4,15
